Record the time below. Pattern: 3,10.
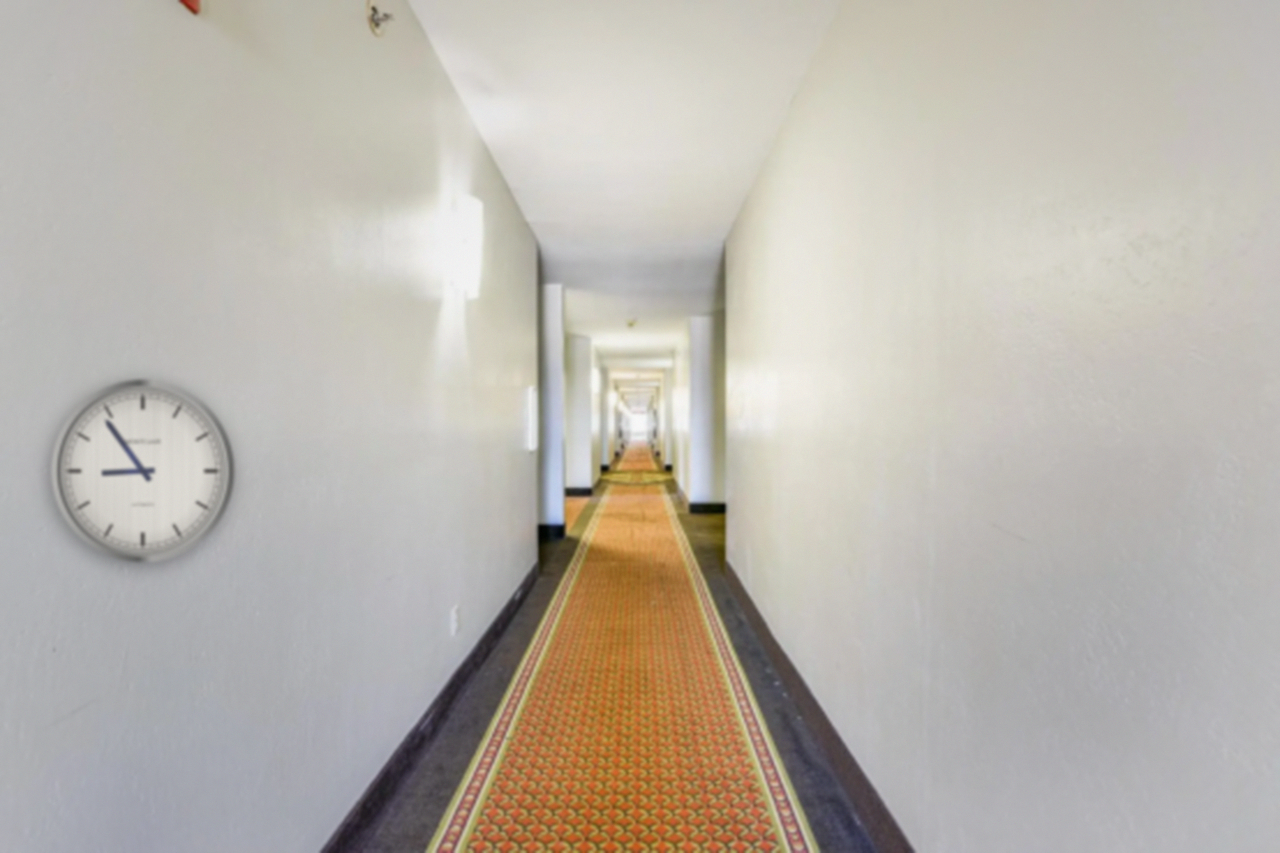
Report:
8,54
